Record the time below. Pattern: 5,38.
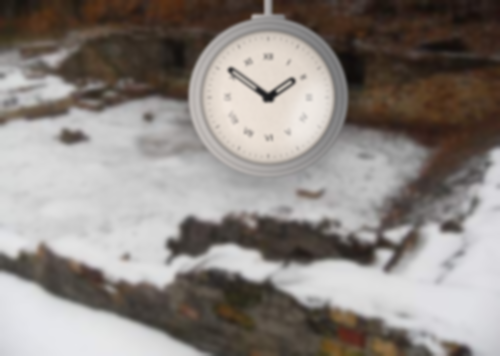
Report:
1,51
